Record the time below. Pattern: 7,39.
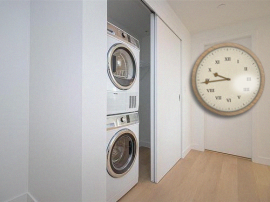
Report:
9,44
